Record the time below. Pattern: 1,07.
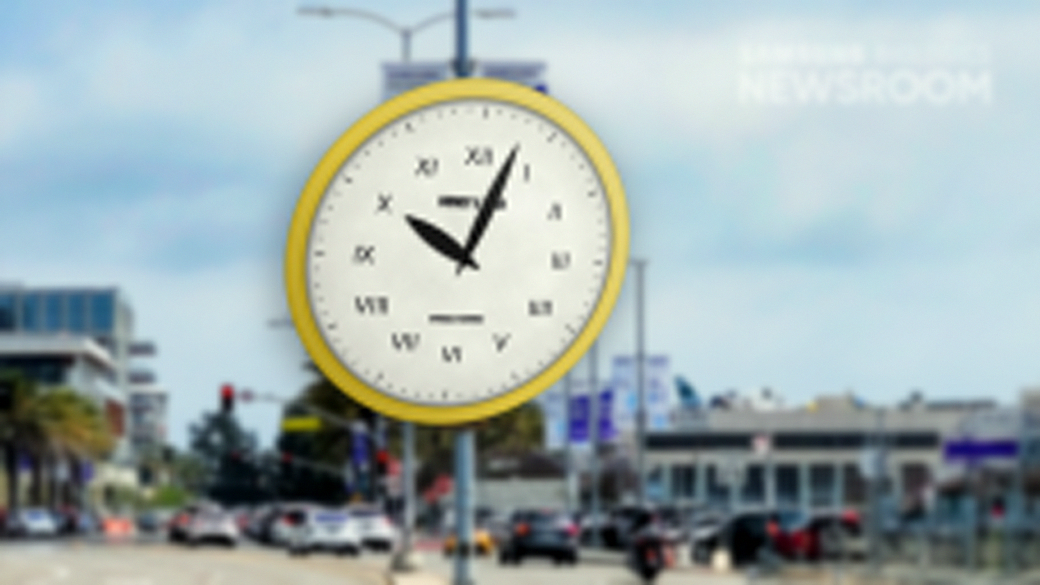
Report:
10,03
